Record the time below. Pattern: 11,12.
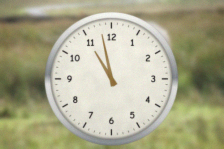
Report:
10,58
